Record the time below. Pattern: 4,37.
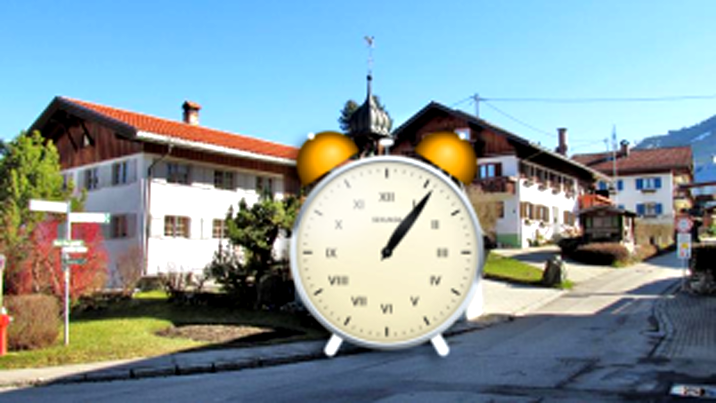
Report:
1,06
